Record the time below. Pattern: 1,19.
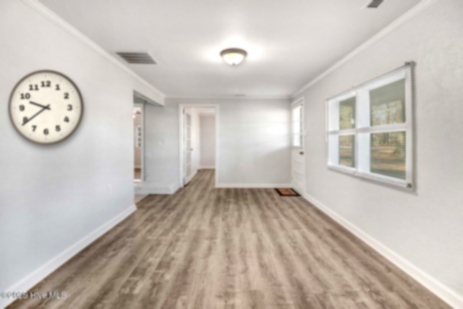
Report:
9,39
